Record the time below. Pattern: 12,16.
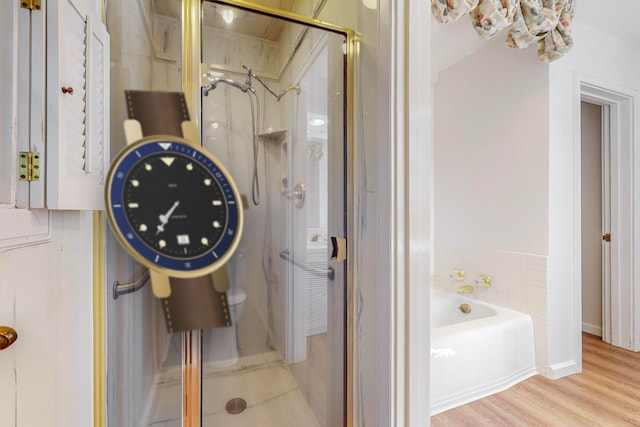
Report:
7,37
